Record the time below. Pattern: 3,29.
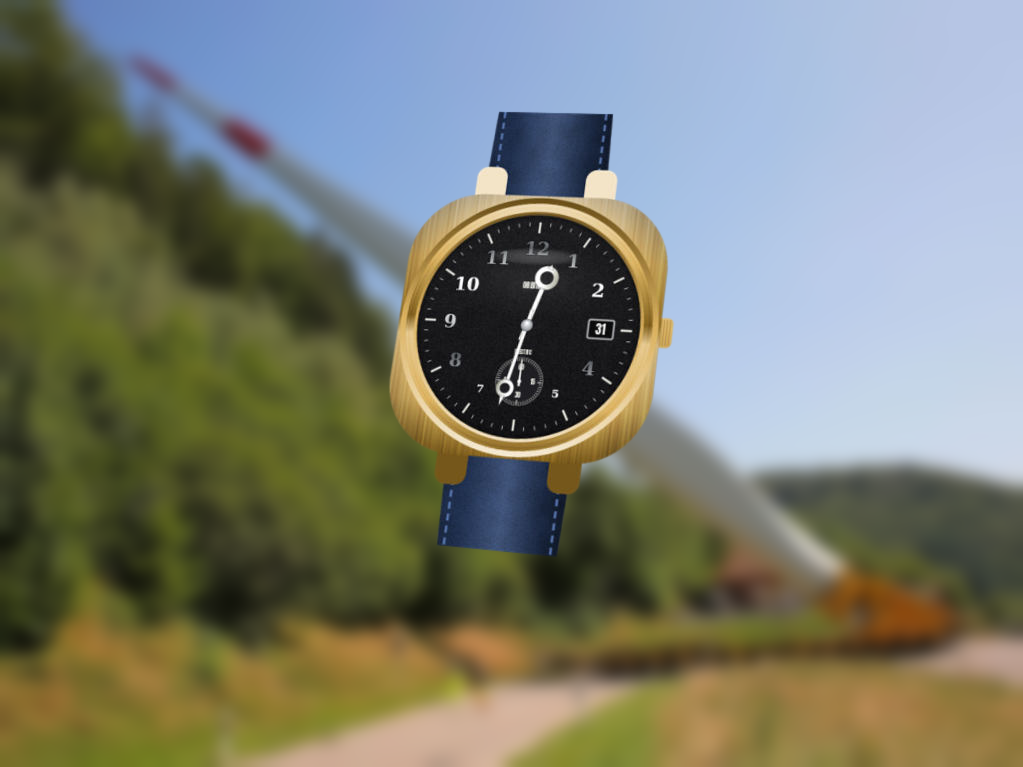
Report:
12,32
